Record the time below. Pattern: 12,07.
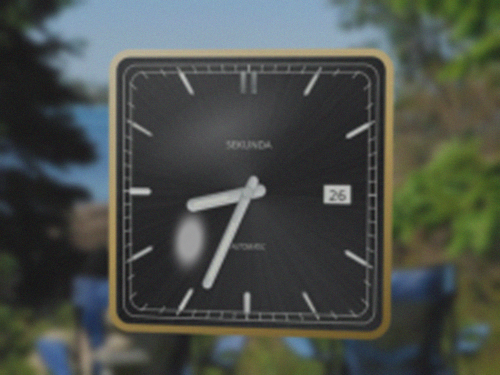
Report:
8,34
